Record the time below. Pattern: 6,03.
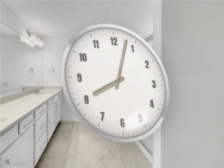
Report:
8,03
